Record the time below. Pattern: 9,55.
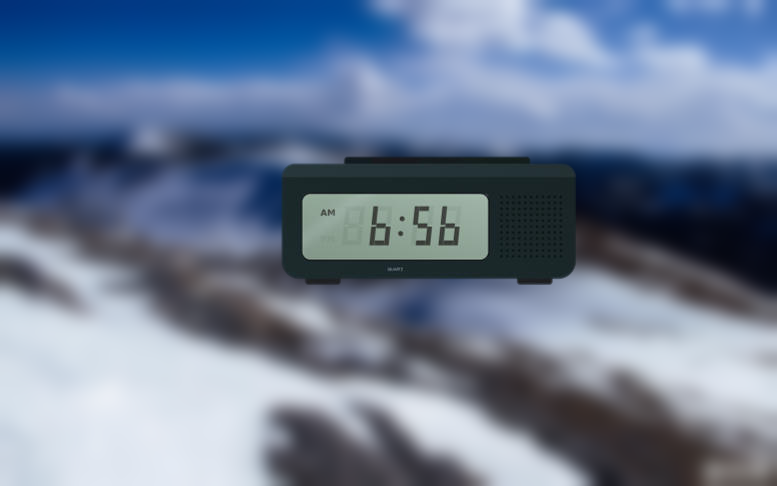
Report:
6,56
